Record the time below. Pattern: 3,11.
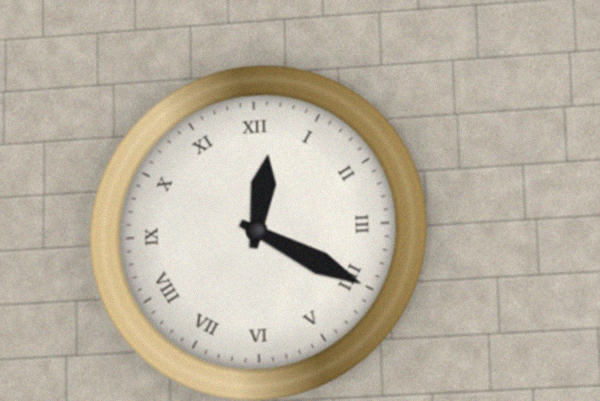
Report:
12,20
